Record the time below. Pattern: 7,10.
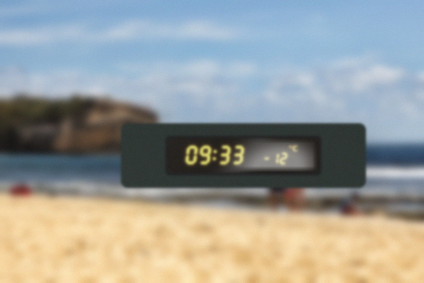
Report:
9,33
